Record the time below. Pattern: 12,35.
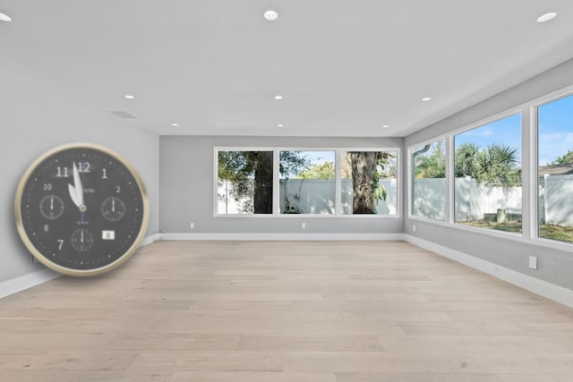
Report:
10,58
